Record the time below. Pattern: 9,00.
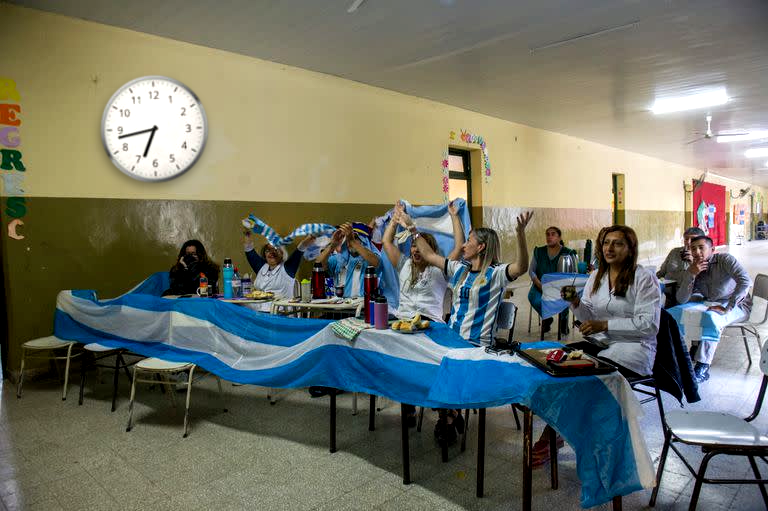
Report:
6,43
